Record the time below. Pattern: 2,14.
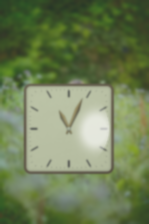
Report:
11,04
